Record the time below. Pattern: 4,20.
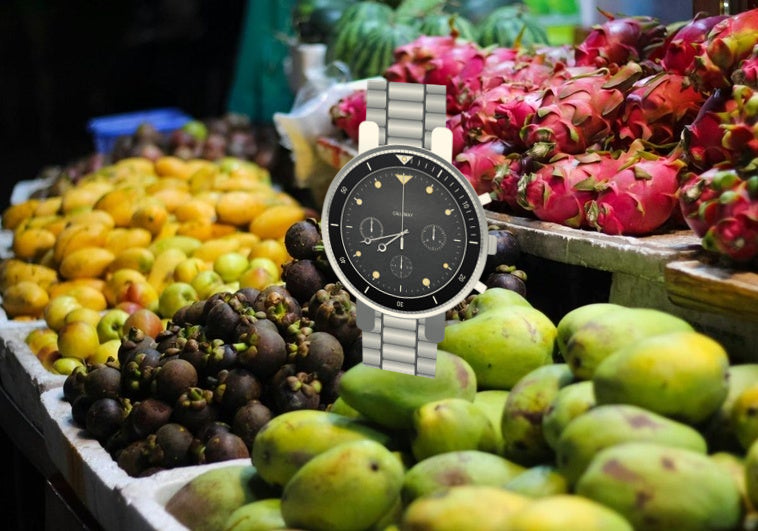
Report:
7,42
